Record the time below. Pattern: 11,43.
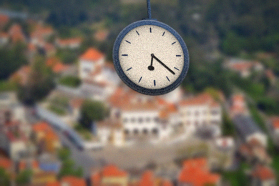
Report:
6,22
